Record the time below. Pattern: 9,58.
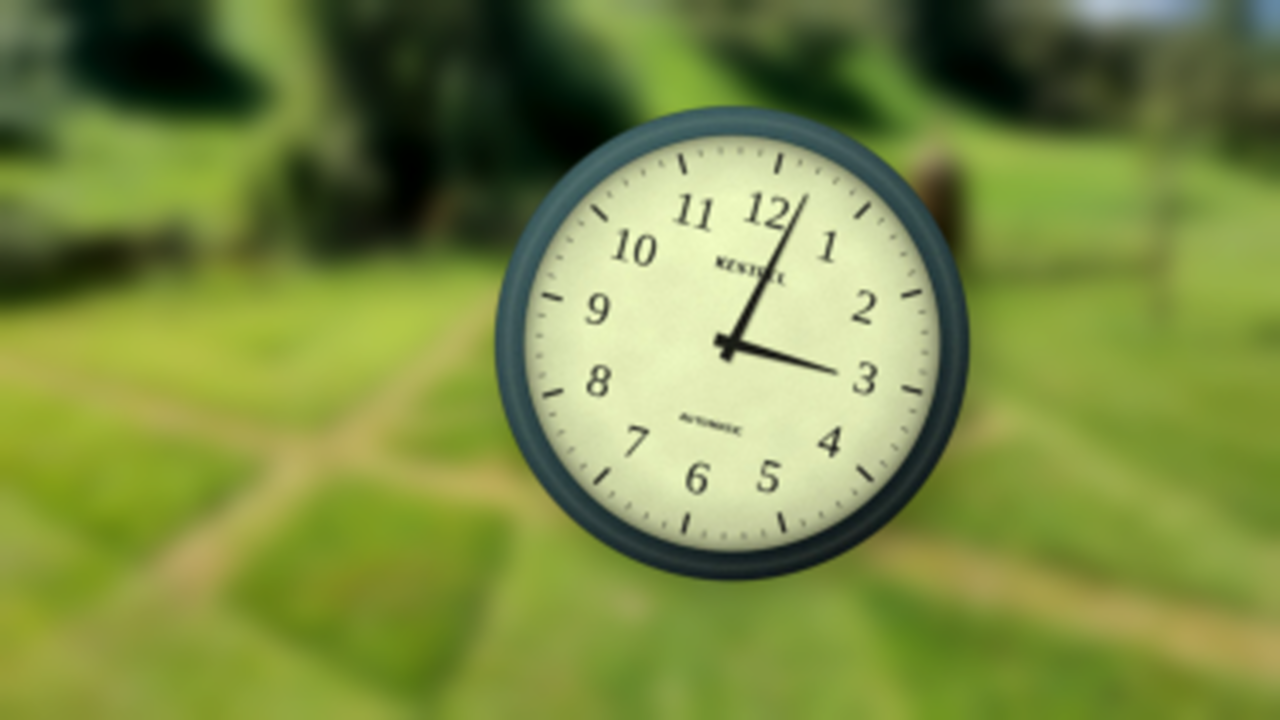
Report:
3,02
